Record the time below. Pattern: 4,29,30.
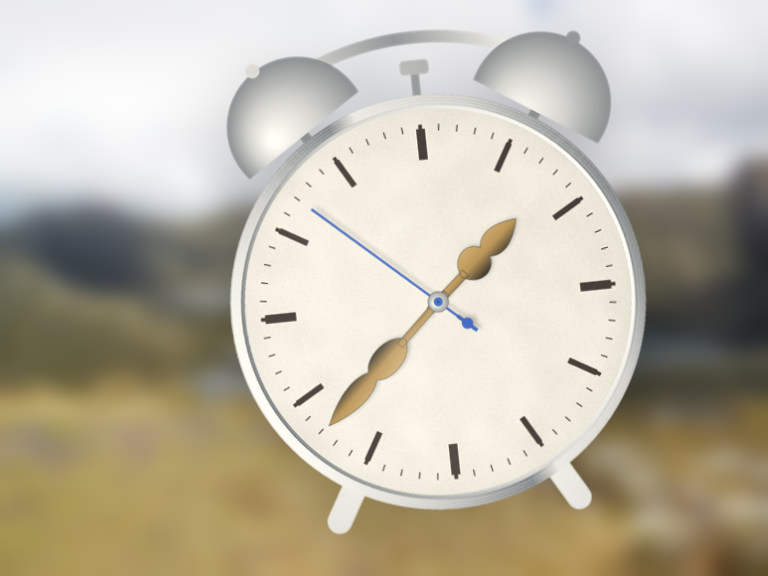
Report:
1,37,52
